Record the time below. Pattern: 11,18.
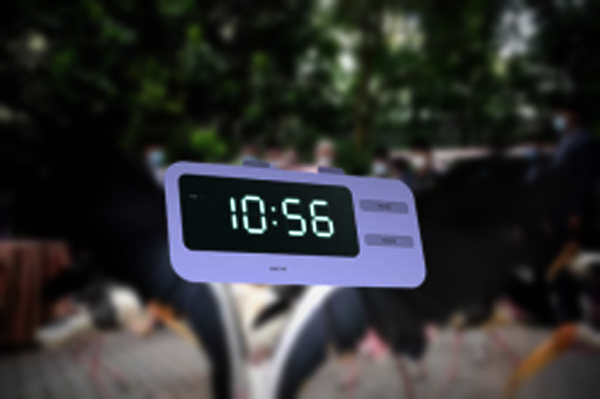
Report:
10,56
